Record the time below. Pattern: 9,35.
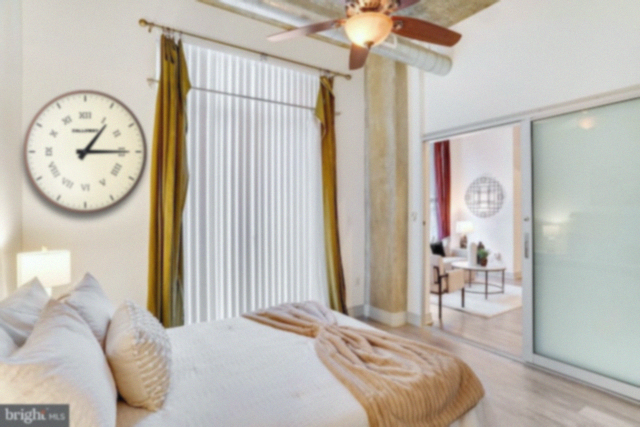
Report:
1,15
